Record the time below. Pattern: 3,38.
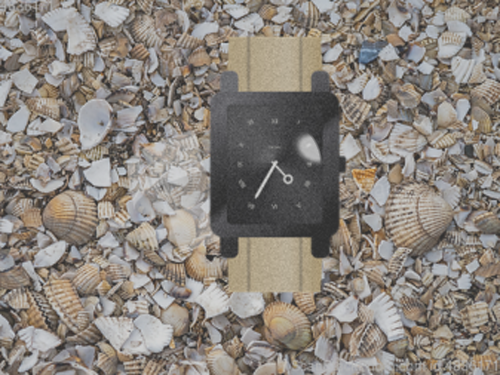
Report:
4,35
